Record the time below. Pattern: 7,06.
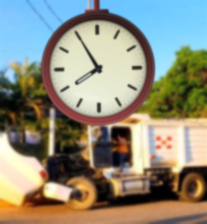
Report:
7,55
